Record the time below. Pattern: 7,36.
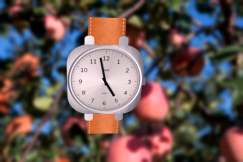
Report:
4,58
